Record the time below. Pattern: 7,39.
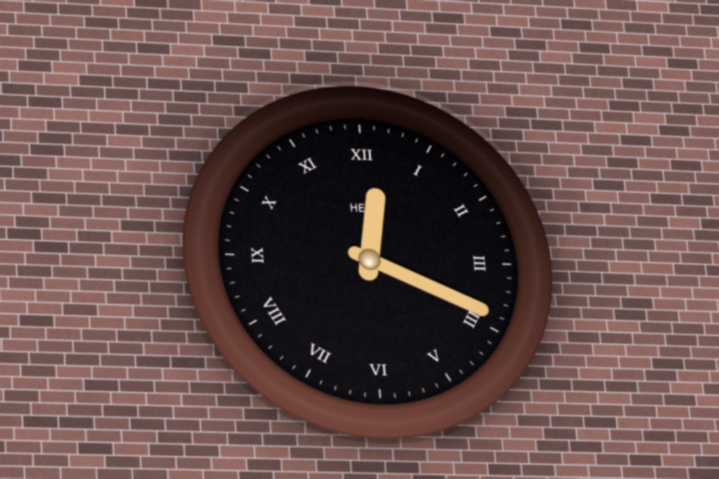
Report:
12,19
